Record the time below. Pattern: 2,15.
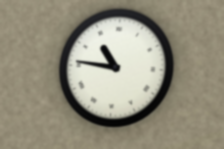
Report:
10,46
